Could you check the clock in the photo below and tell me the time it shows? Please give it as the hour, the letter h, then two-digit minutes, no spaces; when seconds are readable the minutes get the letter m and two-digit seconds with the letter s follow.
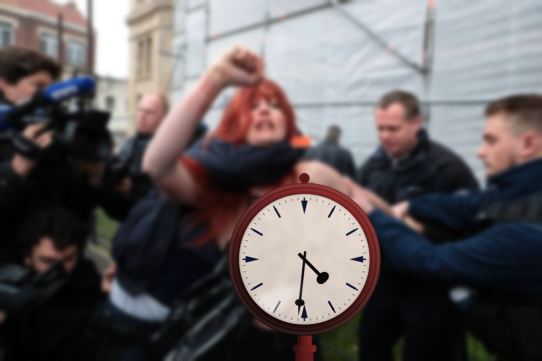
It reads 4h31
